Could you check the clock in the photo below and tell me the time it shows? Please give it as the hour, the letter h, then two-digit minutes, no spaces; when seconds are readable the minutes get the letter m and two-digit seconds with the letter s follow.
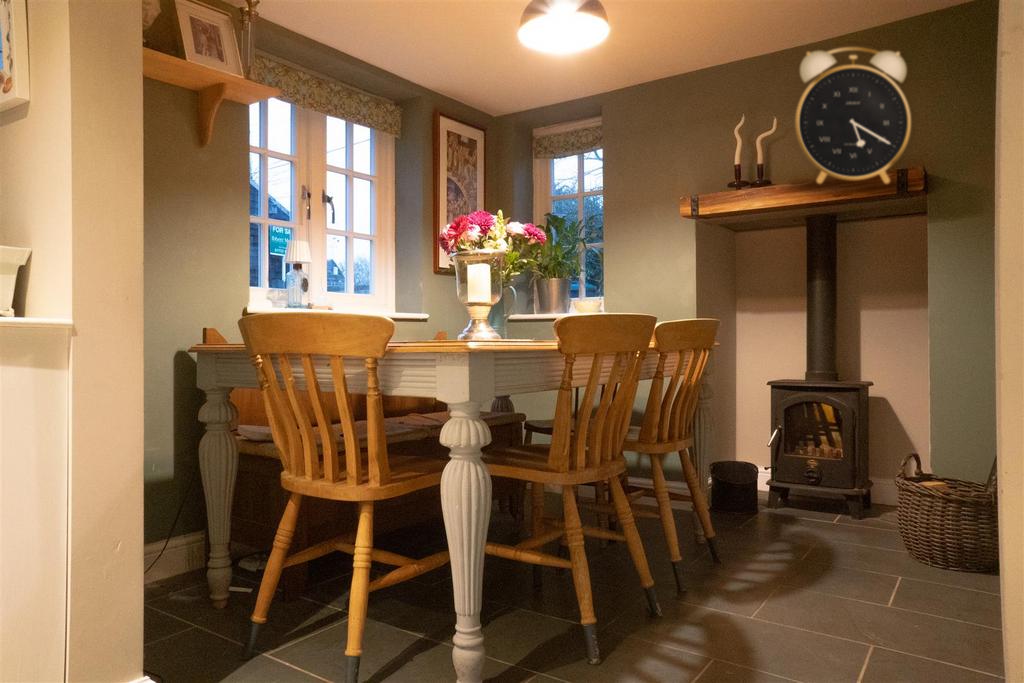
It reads 5h20
